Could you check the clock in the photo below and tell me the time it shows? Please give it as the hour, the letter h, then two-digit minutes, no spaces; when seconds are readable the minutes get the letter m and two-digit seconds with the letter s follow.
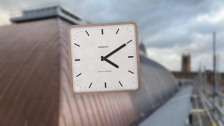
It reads 4h10
